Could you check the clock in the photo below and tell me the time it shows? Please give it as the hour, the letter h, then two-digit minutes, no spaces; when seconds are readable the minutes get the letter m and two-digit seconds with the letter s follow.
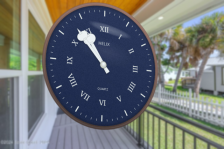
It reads 10h53
